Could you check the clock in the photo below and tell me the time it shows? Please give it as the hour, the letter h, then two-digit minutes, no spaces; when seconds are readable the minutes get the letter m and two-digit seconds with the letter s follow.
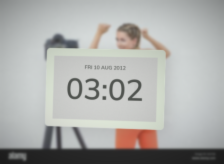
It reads 3h02
